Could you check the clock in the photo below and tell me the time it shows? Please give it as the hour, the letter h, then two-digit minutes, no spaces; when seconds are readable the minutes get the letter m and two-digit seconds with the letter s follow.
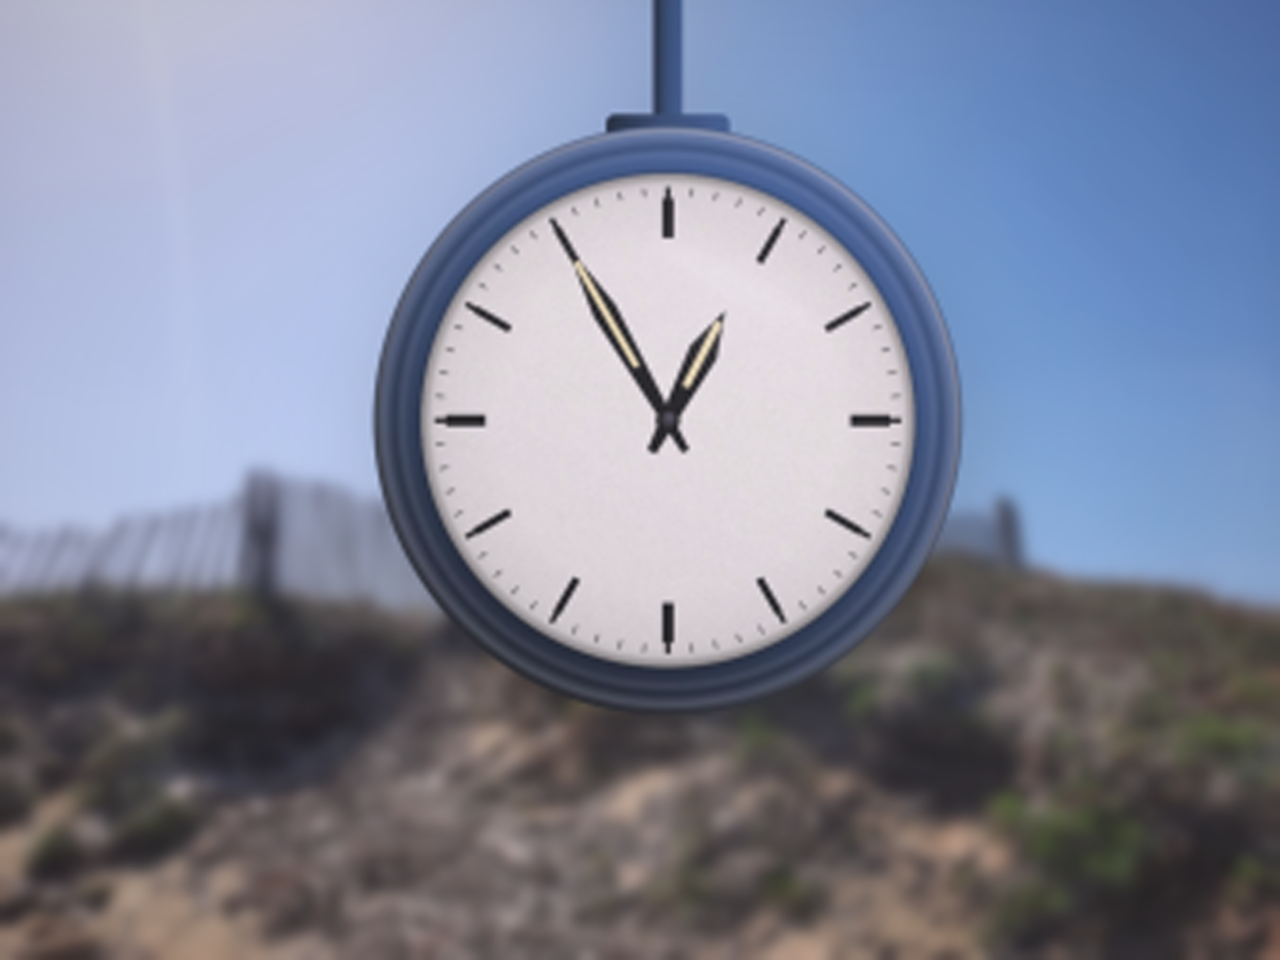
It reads 12h55
